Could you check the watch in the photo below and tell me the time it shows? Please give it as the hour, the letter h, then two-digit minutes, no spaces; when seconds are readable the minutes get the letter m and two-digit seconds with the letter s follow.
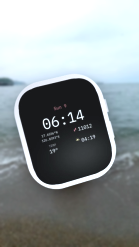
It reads 6h14
